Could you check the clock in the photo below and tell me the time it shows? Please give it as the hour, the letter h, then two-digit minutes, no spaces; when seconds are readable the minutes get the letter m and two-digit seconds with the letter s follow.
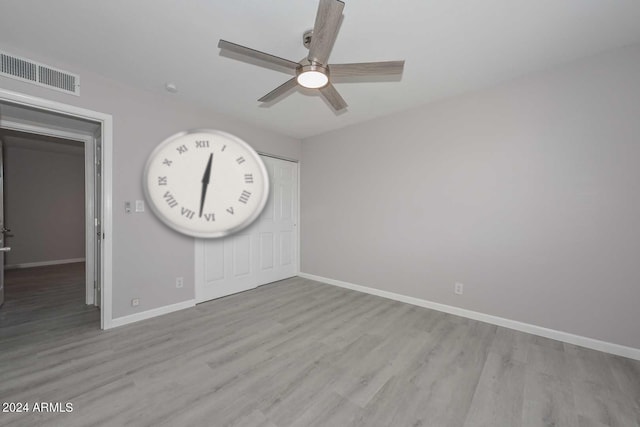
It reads 12h32
